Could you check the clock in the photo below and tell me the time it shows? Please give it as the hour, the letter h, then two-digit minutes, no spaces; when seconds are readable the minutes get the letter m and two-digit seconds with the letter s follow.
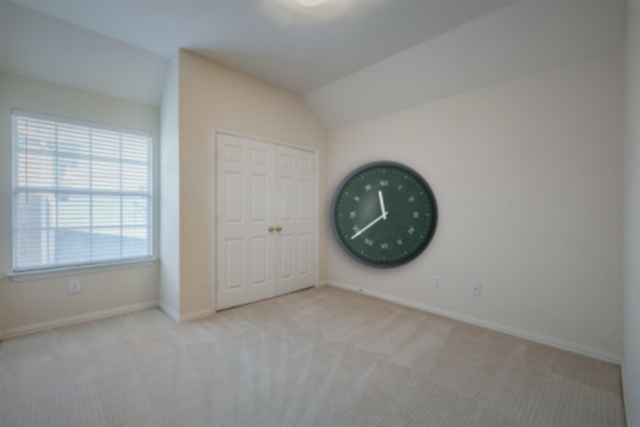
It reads 11h39
